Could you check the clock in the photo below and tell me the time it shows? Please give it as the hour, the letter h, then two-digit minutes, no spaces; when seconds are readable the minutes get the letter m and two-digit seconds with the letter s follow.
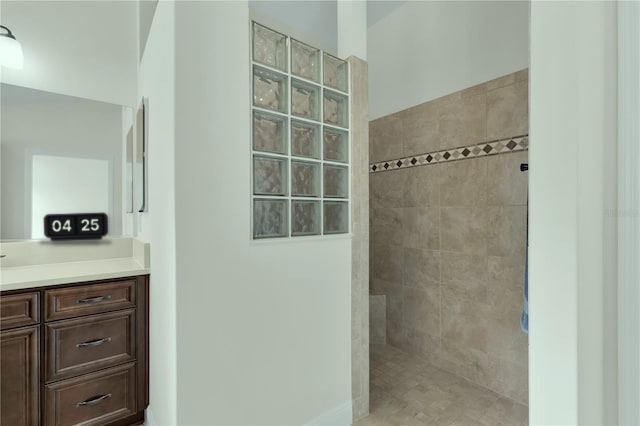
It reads 4h25
